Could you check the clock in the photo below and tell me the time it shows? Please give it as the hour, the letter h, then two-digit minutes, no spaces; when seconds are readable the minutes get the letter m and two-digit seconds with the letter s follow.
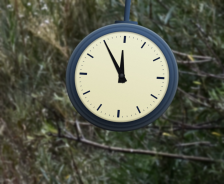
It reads 11h55
